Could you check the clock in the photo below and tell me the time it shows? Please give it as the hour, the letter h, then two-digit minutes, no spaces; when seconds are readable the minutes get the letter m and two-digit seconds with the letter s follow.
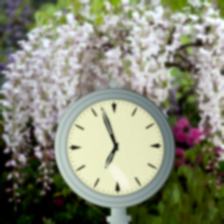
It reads 6h57
